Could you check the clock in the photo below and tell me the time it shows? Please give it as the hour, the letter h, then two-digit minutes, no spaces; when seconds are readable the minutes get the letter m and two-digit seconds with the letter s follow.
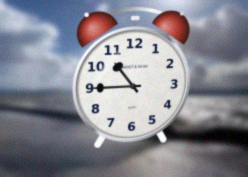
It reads 10h45
